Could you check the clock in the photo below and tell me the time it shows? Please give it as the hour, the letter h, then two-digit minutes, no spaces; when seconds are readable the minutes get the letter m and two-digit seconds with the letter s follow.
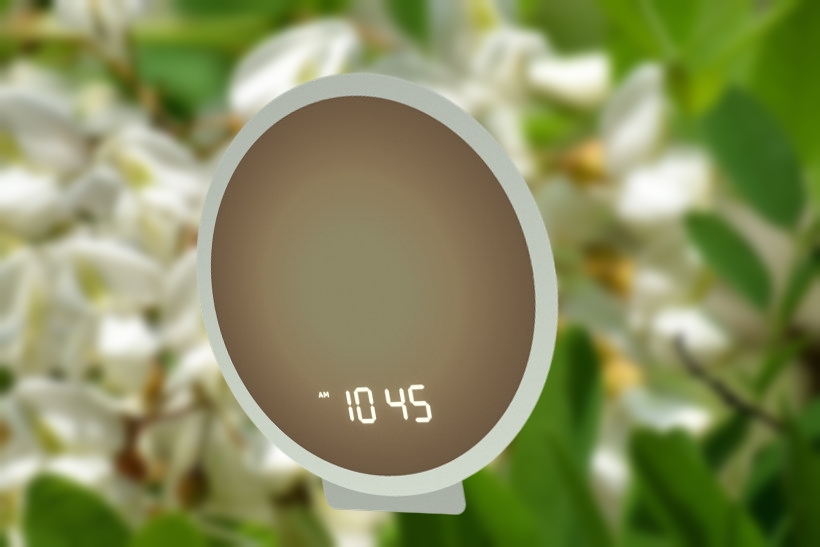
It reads 10h45
